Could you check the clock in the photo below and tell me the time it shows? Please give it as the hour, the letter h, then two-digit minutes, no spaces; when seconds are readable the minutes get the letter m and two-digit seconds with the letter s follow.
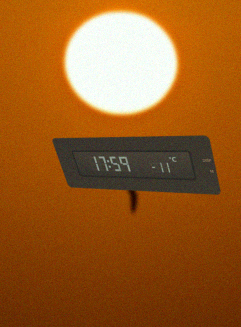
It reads 17h59
